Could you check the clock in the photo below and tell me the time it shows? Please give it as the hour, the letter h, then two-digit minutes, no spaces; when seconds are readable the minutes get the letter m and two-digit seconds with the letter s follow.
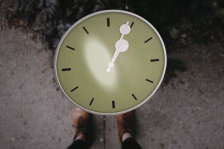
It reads 1h04
